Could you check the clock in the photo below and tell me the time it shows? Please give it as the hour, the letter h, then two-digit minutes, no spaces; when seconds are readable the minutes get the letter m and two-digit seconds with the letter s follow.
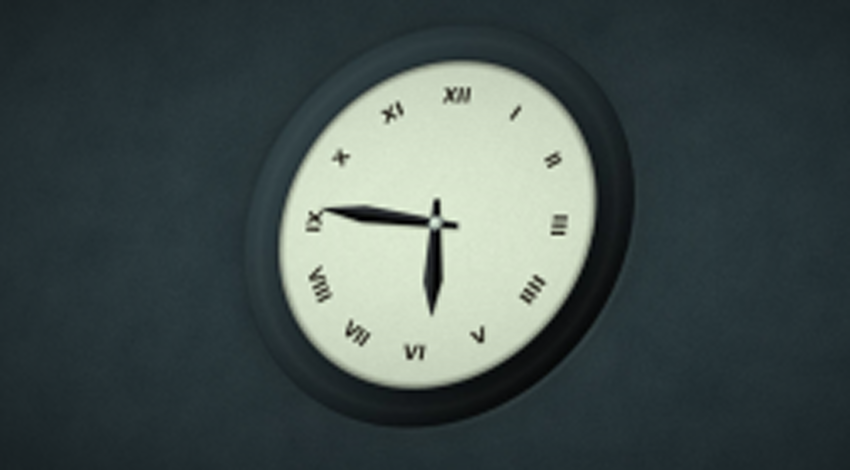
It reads 5h46
